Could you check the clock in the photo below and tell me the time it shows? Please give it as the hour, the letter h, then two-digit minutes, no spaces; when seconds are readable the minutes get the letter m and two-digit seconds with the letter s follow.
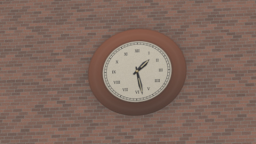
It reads 1h28
